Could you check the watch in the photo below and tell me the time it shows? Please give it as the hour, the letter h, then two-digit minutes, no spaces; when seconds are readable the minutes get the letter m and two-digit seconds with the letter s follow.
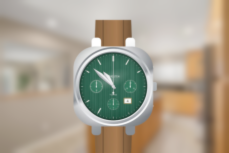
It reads 10h52
